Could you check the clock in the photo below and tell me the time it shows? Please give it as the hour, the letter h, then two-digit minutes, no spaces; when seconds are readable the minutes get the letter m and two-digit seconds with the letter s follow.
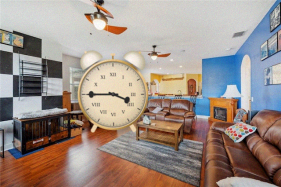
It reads 3h45
